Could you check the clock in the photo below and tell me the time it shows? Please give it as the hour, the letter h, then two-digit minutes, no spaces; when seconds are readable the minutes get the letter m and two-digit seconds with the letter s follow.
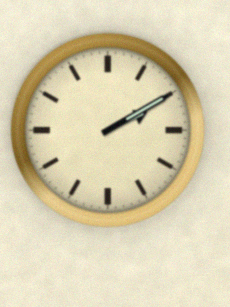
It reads 2h10
